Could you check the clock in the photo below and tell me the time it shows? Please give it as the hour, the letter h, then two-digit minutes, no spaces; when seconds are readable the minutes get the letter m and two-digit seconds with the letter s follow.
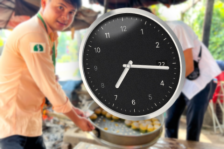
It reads 7h16
